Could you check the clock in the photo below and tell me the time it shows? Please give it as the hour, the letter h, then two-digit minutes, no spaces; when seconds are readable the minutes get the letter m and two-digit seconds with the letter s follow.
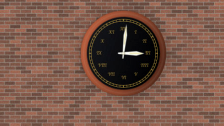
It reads 3h01
